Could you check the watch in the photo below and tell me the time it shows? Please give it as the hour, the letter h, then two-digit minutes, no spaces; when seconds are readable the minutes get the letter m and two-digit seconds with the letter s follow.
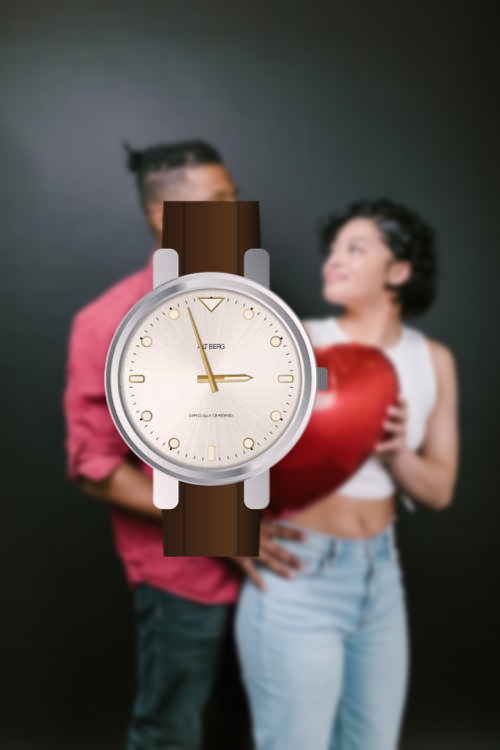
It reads 2h57
